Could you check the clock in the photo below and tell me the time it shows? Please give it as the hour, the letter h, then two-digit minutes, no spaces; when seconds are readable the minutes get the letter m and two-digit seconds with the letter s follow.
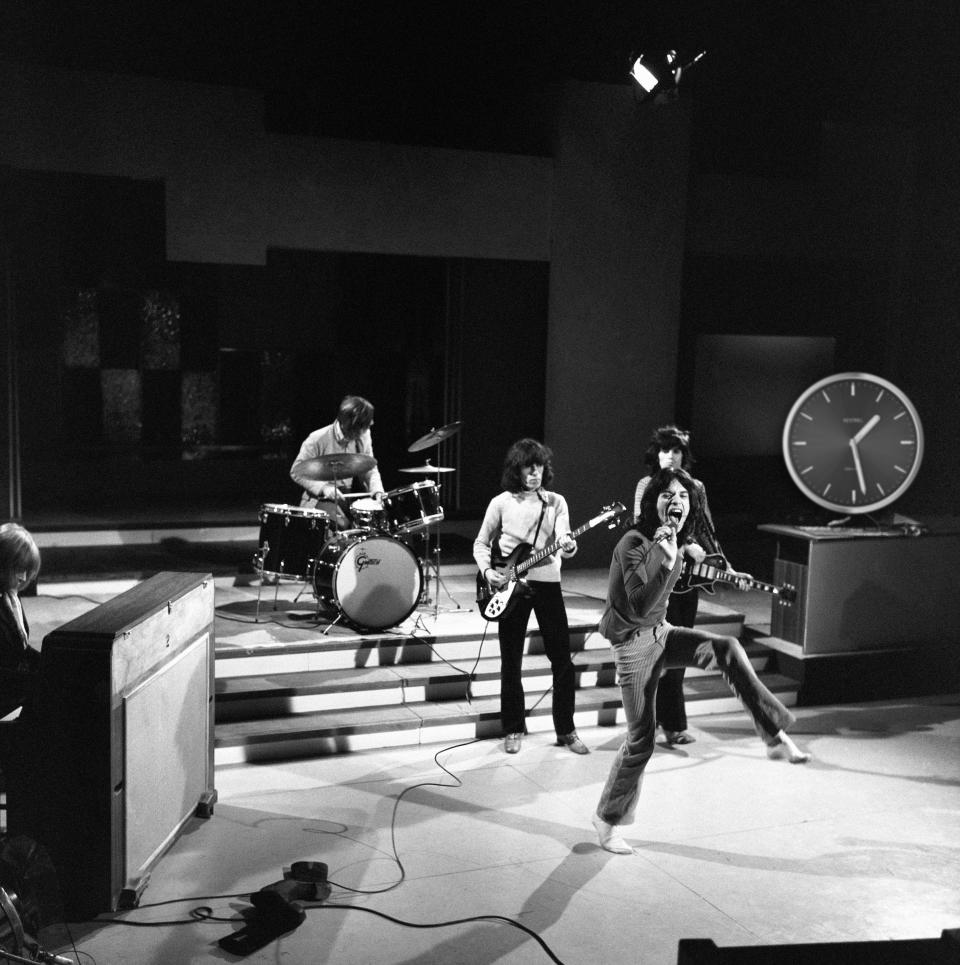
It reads 1h28
